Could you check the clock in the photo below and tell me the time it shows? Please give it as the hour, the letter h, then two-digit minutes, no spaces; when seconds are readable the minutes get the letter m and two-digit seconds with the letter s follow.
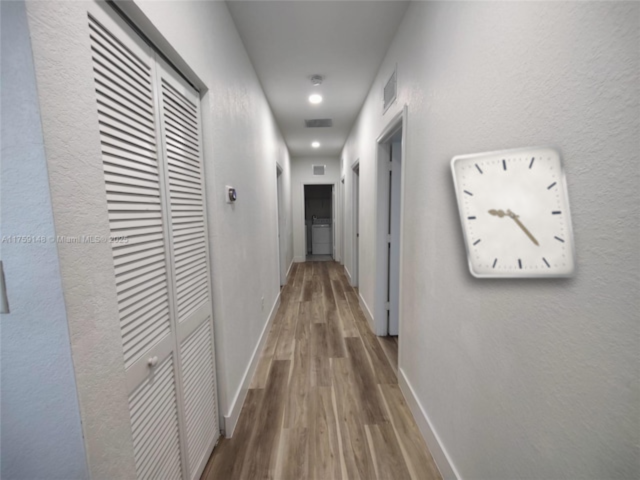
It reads 9h24
